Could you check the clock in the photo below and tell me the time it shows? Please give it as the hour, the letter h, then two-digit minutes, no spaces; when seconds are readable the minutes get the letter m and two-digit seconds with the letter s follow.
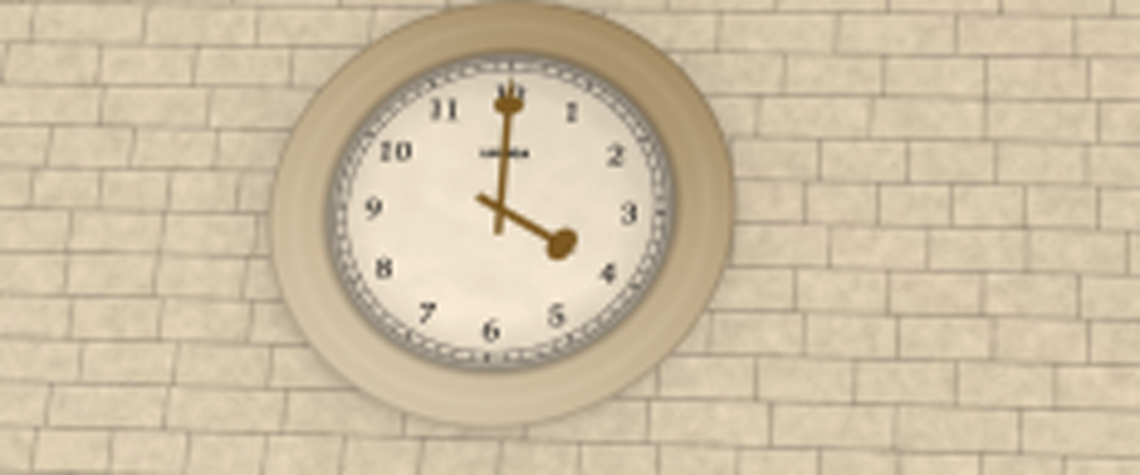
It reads 4h00
